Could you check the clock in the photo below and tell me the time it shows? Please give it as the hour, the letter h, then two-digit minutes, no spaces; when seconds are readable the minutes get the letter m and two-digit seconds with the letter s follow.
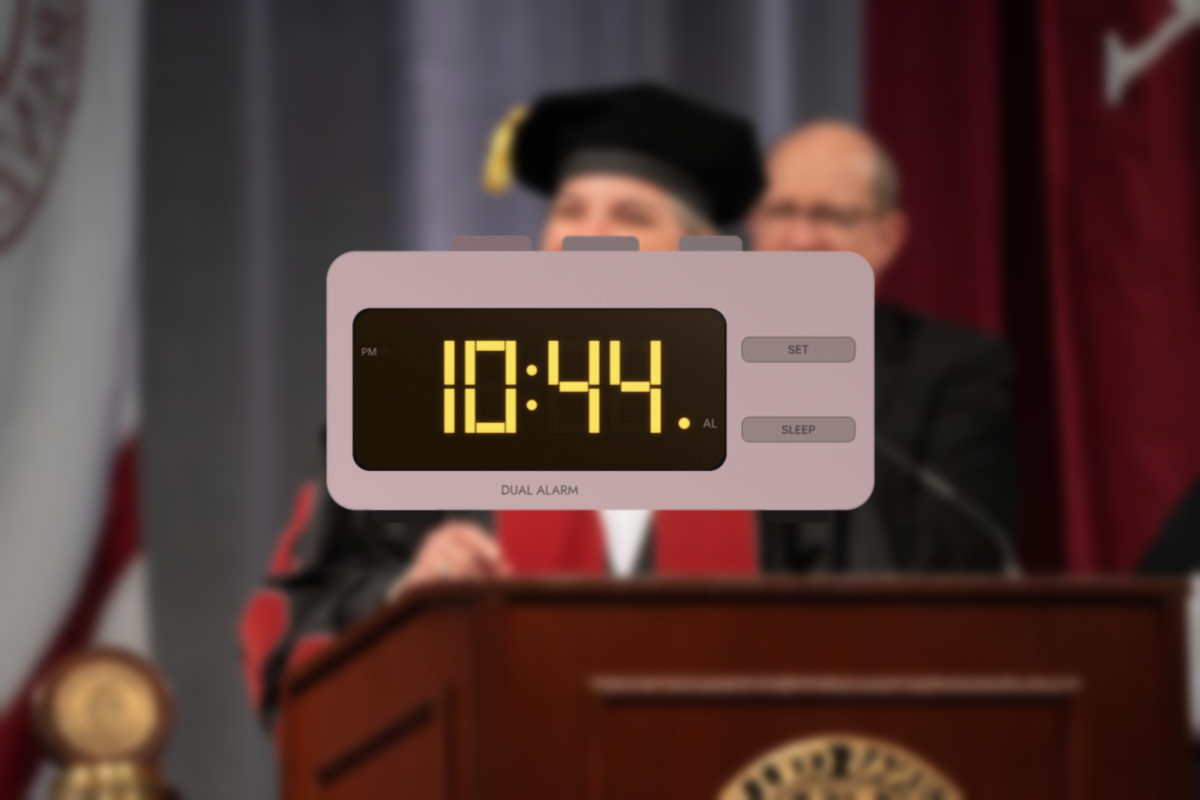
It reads 10h44
